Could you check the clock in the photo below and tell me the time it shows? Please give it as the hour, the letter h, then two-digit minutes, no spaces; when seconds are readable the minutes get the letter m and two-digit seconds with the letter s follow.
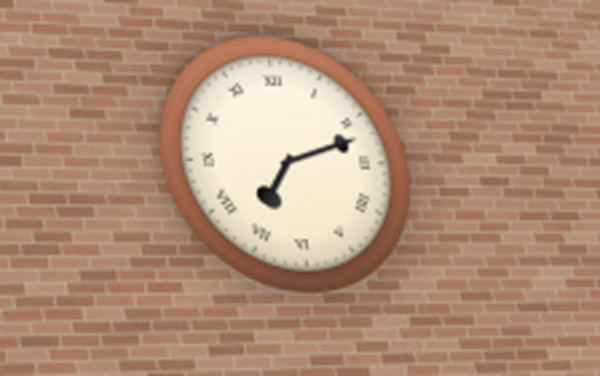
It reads 7h12
